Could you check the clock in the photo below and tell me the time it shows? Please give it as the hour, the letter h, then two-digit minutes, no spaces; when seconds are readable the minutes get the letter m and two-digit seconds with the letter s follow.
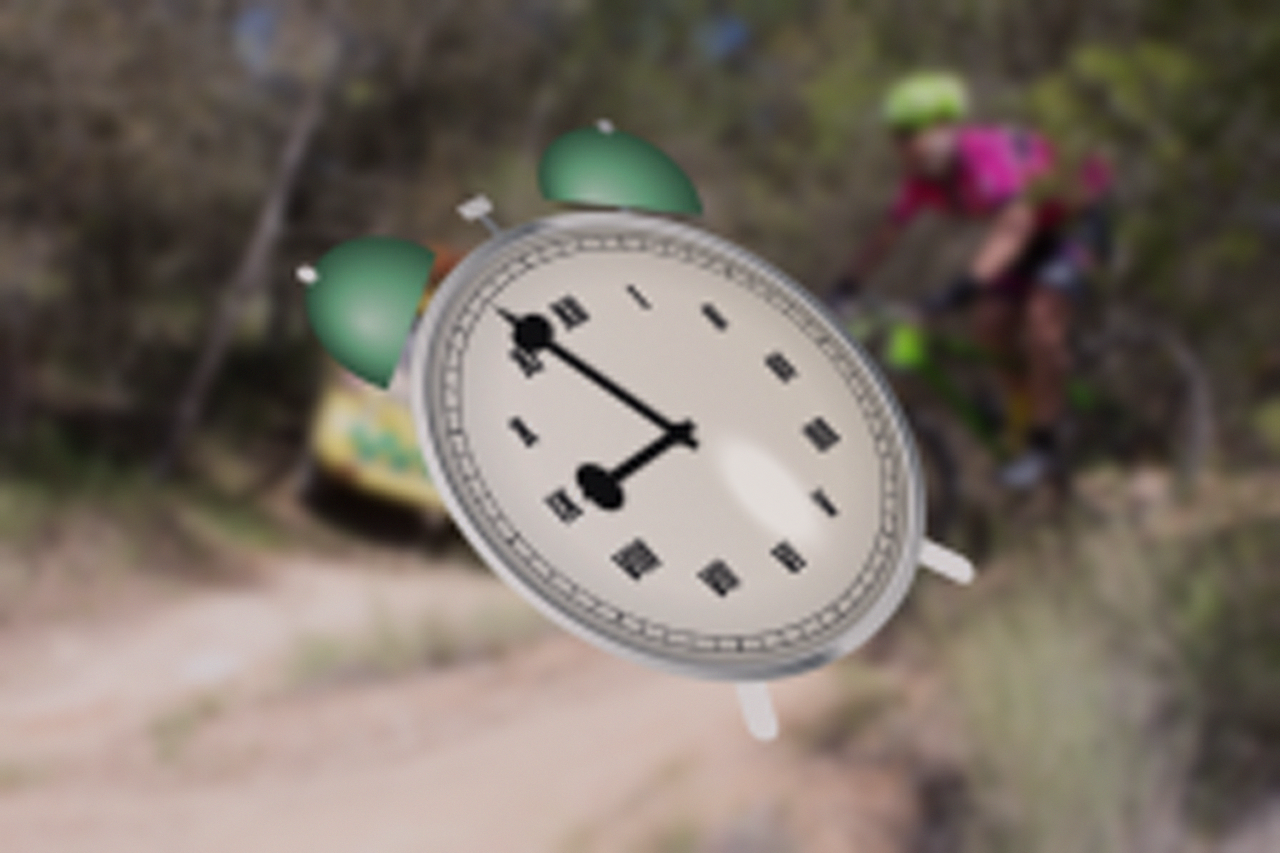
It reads 8h57
